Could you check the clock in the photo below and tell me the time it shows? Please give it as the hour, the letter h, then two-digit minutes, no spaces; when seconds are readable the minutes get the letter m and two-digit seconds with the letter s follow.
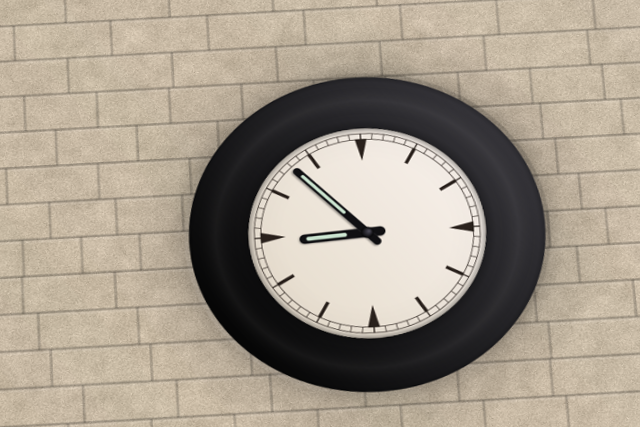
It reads 8h53
